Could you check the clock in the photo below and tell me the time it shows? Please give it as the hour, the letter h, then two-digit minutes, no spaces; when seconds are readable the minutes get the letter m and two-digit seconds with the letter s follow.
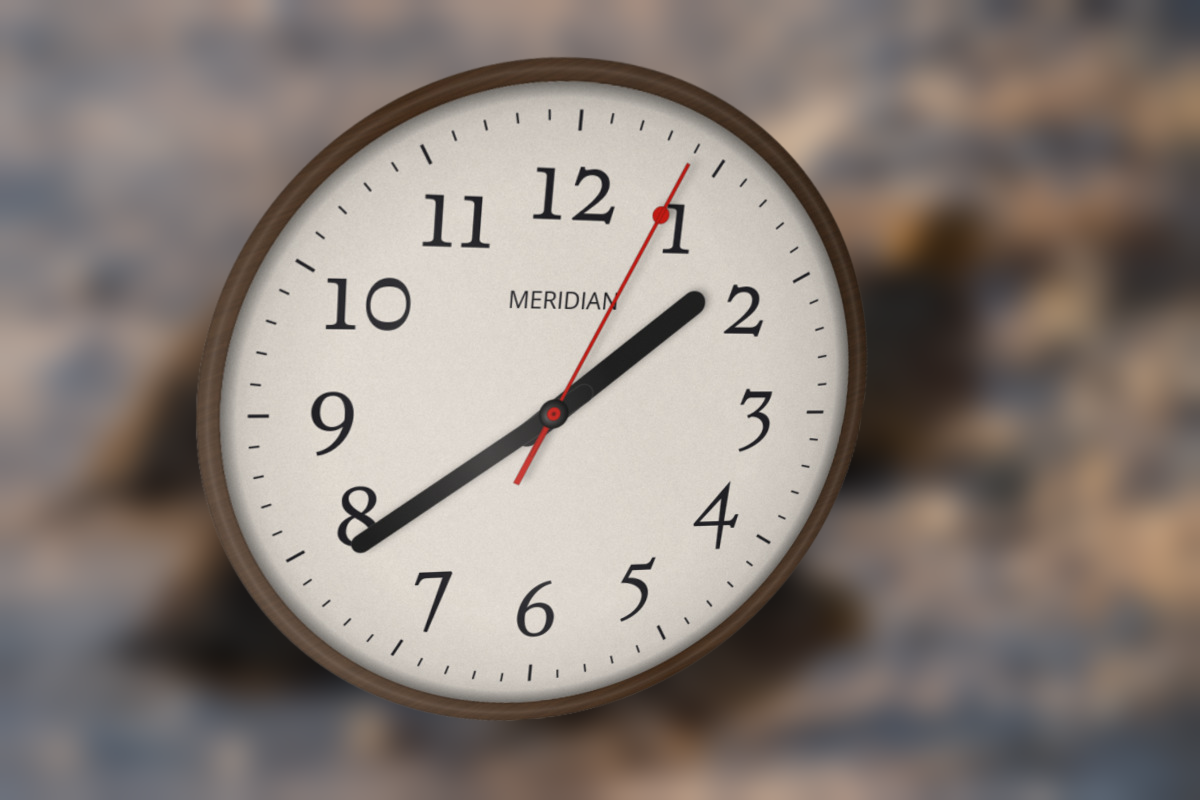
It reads 1h39m04s
